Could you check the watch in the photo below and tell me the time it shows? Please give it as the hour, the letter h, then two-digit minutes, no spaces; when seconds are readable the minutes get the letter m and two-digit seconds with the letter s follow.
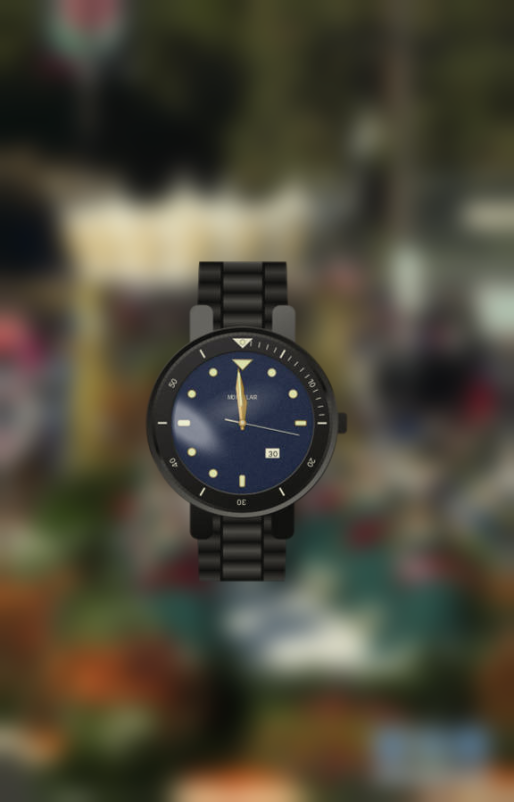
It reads 11h59m17s
